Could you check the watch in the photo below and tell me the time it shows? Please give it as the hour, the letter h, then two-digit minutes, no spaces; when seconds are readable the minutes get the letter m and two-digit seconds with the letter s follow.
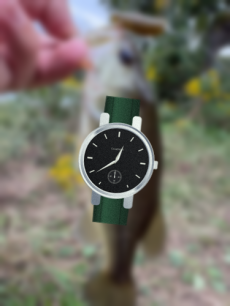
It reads 12h39
